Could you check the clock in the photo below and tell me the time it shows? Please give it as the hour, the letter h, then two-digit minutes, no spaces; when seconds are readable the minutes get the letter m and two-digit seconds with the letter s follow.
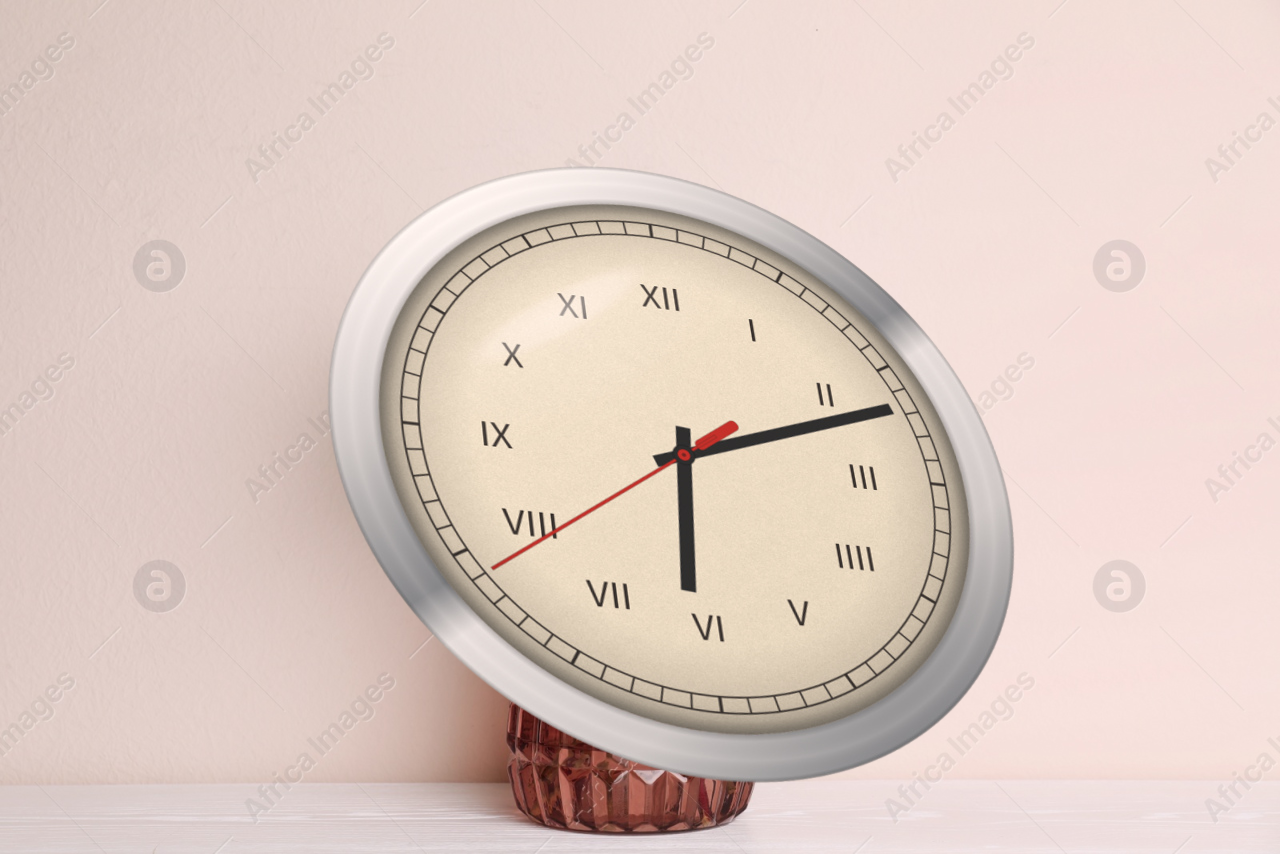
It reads 6h11m39s
